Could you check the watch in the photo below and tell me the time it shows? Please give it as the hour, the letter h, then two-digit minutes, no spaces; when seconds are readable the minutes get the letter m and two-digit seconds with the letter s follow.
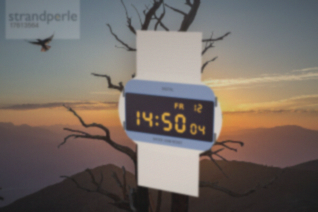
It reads 14h50m04s
